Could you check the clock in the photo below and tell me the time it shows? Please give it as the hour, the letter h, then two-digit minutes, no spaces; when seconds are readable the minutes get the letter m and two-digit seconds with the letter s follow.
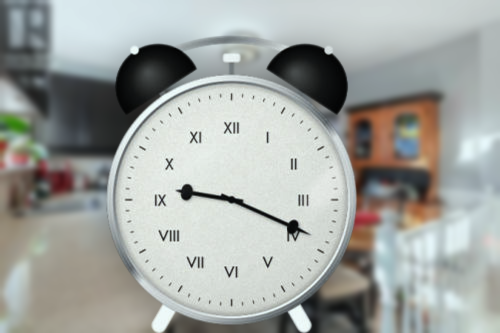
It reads 9h19
